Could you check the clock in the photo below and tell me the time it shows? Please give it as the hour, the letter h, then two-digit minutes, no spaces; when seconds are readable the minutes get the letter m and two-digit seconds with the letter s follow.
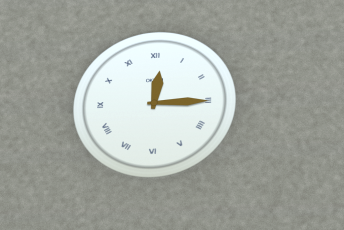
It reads 12h15
